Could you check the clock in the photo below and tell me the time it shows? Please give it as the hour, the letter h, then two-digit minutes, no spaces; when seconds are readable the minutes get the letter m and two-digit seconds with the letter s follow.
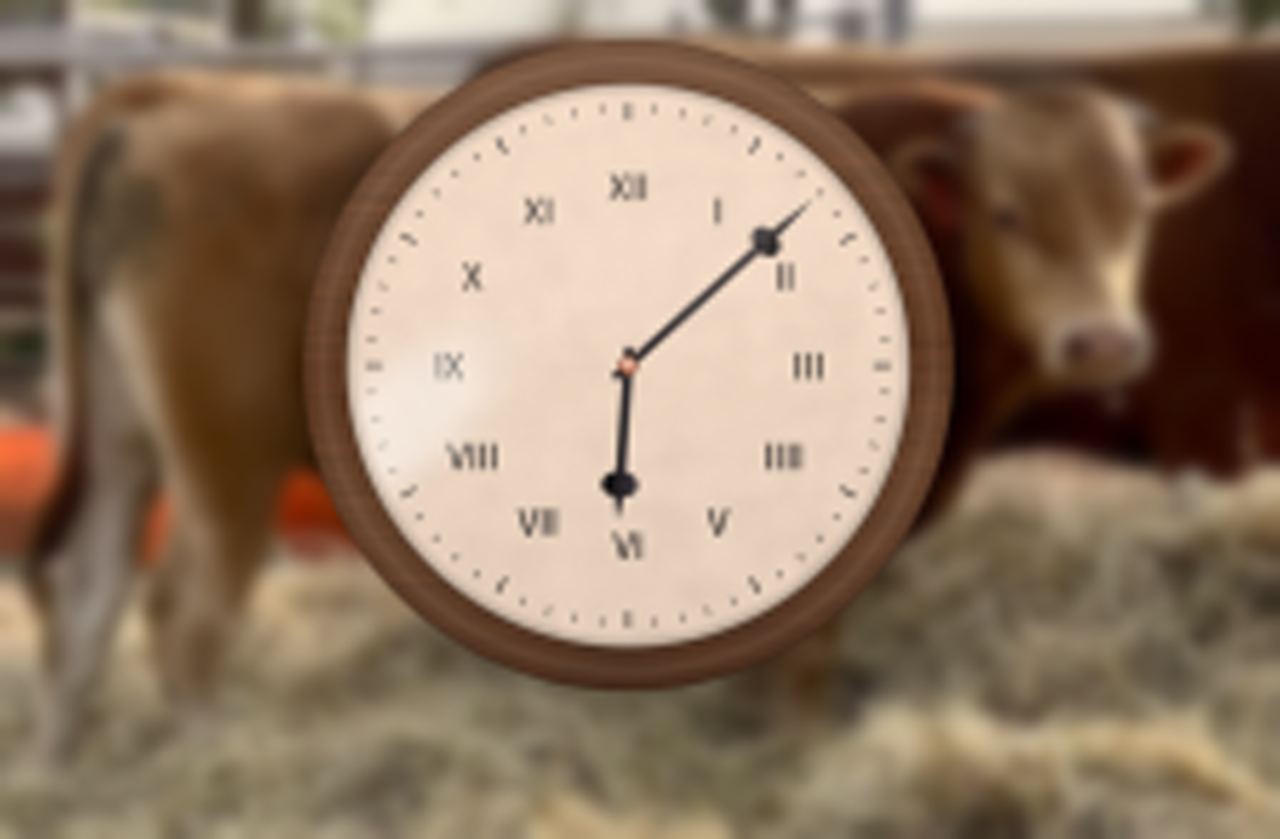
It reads 6h08
